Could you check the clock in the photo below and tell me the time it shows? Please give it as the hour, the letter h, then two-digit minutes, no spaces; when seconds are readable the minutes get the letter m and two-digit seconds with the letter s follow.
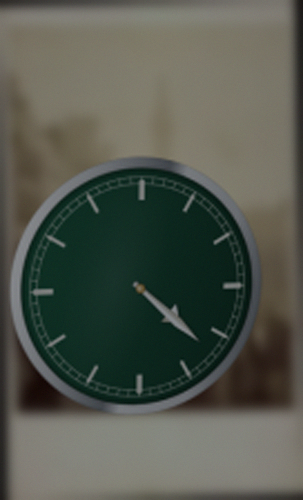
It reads 4h22
